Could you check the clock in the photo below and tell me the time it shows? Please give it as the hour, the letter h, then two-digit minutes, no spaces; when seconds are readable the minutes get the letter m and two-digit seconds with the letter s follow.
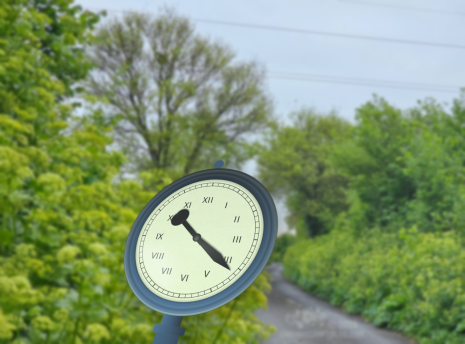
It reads 10h21
